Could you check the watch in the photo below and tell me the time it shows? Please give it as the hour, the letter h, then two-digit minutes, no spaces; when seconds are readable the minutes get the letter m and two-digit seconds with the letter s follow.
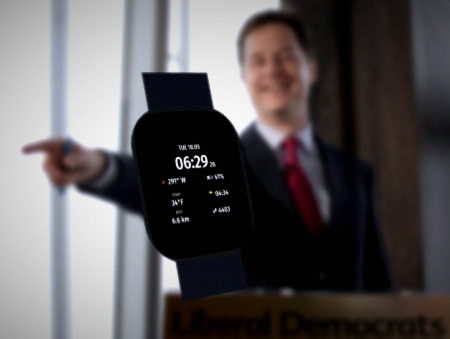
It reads 6h29
